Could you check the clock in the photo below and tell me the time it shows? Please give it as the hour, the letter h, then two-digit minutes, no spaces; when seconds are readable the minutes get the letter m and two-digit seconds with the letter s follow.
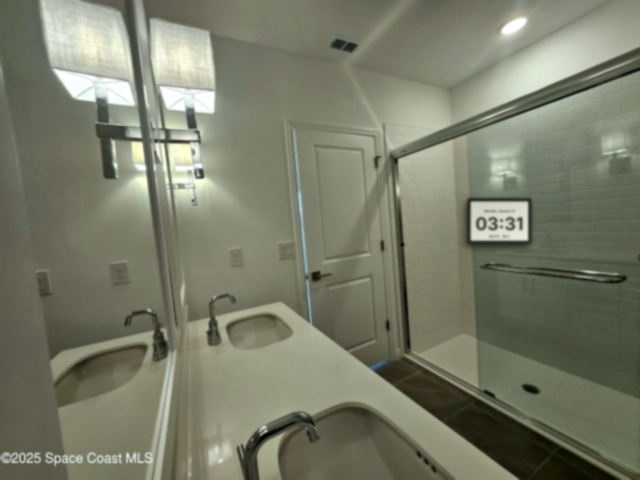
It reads 3h31
